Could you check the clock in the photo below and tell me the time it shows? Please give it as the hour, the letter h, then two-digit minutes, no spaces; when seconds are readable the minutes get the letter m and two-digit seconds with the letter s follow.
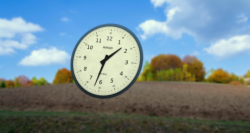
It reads 1h32
